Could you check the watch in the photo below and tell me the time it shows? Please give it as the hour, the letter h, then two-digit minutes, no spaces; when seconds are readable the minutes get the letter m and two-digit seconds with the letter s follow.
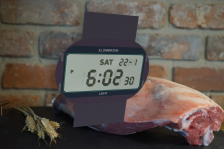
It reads 6h02m30s
